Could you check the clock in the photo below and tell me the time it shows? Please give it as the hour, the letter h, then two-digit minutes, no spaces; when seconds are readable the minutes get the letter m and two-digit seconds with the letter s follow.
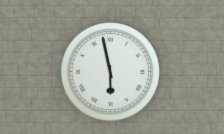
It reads 5h58
